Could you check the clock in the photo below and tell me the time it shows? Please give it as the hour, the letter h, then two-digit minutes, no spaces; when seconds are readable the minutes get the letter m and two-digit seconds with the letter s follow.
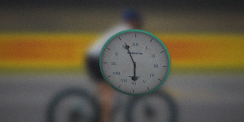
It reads 5h56
